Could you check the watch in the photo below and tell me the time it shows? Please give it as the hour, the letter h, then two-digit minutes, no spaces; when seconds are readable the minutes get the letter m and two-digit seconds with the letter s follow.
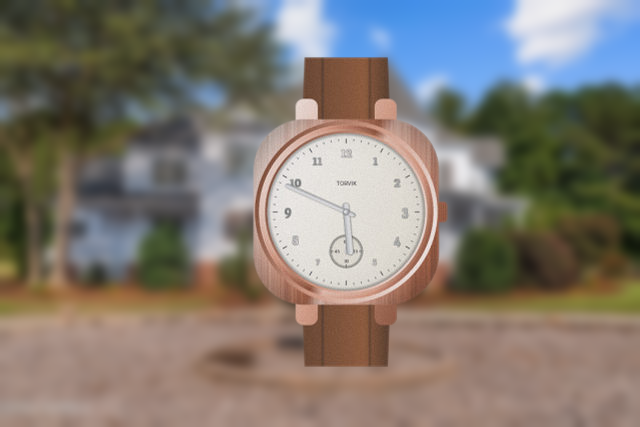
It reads 5h49
